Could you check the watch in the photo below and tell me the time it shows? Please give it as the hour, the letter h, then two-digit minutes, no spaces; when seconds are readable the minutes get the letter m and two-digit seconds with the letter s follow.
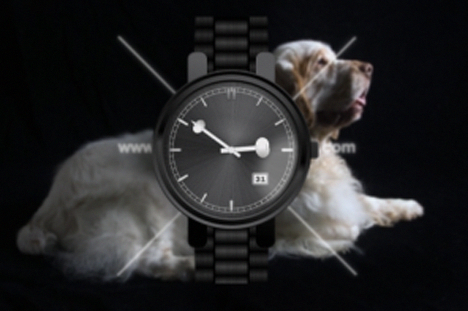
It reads 2h51
